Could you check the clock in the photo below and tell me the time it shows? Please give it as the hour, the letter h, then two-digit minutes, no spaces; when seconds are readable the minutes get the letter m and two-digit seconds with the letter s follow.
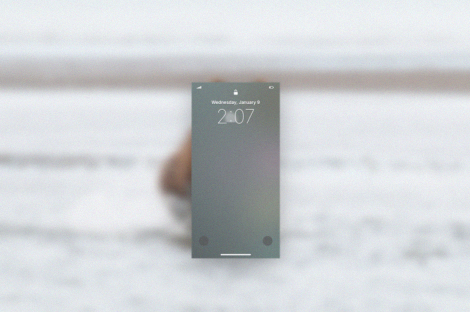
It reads 2h07
